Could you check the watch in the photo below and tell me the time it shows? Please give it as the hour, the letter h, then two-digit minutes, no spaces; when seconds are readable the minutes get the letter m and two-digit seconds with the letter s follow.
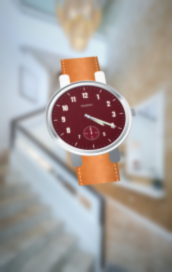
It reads 4h20
